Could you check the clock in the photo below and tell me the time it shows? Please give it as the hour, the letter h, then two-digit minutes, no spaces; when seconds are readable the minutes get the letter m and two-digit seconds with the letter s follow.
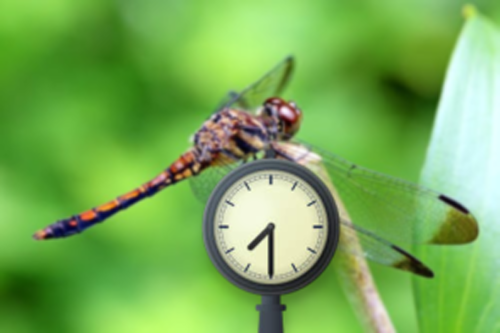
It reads 7h30
